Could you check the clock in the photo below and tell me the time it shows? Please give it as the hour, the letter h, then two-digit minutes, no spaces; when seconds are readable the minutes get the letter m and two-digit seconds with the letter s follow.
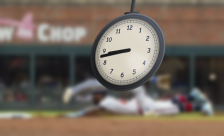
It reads 8h43
